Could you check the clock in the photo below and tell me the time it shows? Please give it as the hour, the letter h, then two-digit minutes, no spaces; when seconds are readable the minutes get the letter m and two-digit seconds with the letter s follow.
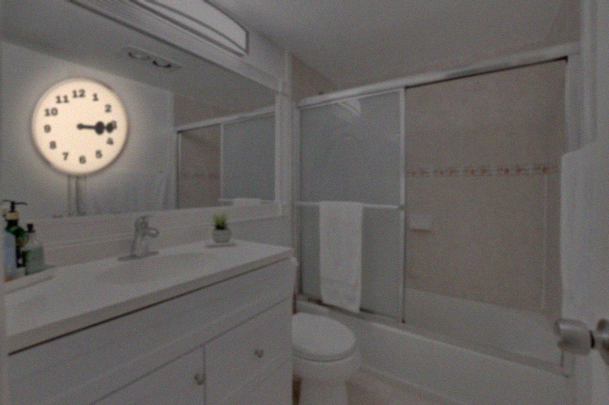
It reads 3h16
